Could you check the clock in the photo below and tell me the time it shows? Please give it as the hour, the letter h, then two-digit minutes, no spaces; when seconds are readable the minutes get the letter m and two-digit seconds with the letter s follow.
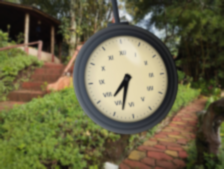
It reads 7h33
